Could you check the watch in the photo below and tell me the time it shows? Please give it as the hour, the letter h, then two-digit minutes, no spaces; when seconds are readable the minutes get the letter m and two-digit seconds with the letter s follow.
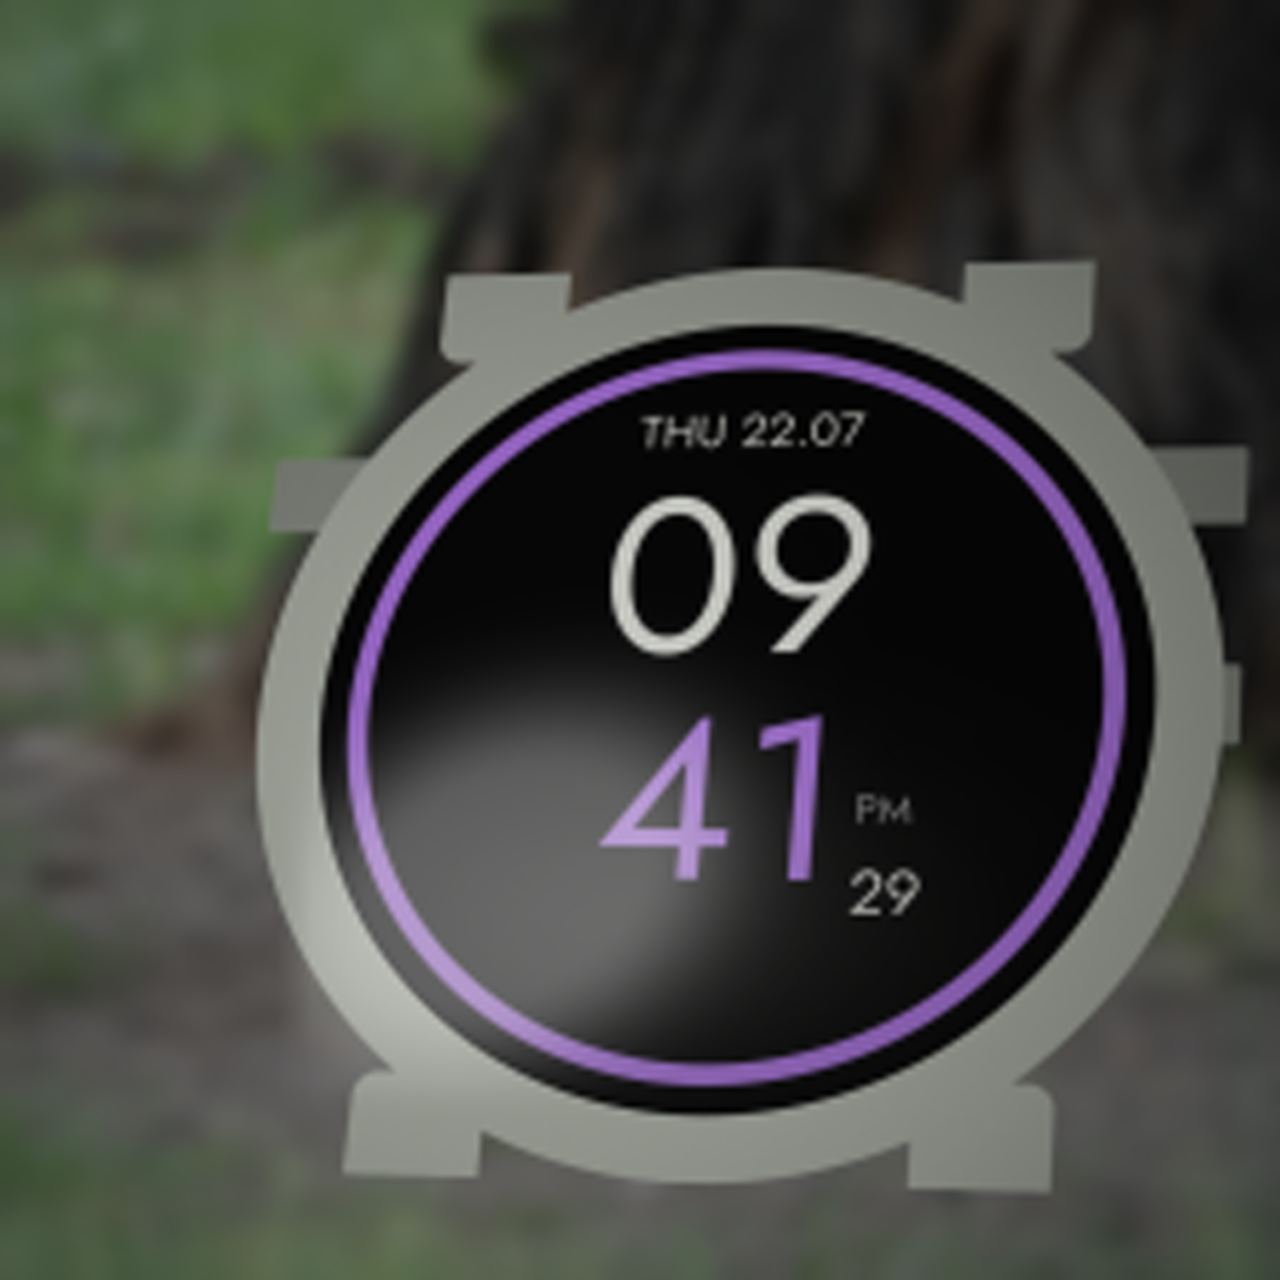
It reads 9h41m29s
